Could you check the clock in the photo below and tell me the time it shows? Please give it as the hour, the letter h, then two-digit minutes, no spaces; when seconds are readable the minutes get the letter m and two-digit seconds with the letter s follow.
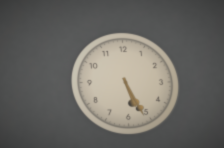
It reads 5h26
